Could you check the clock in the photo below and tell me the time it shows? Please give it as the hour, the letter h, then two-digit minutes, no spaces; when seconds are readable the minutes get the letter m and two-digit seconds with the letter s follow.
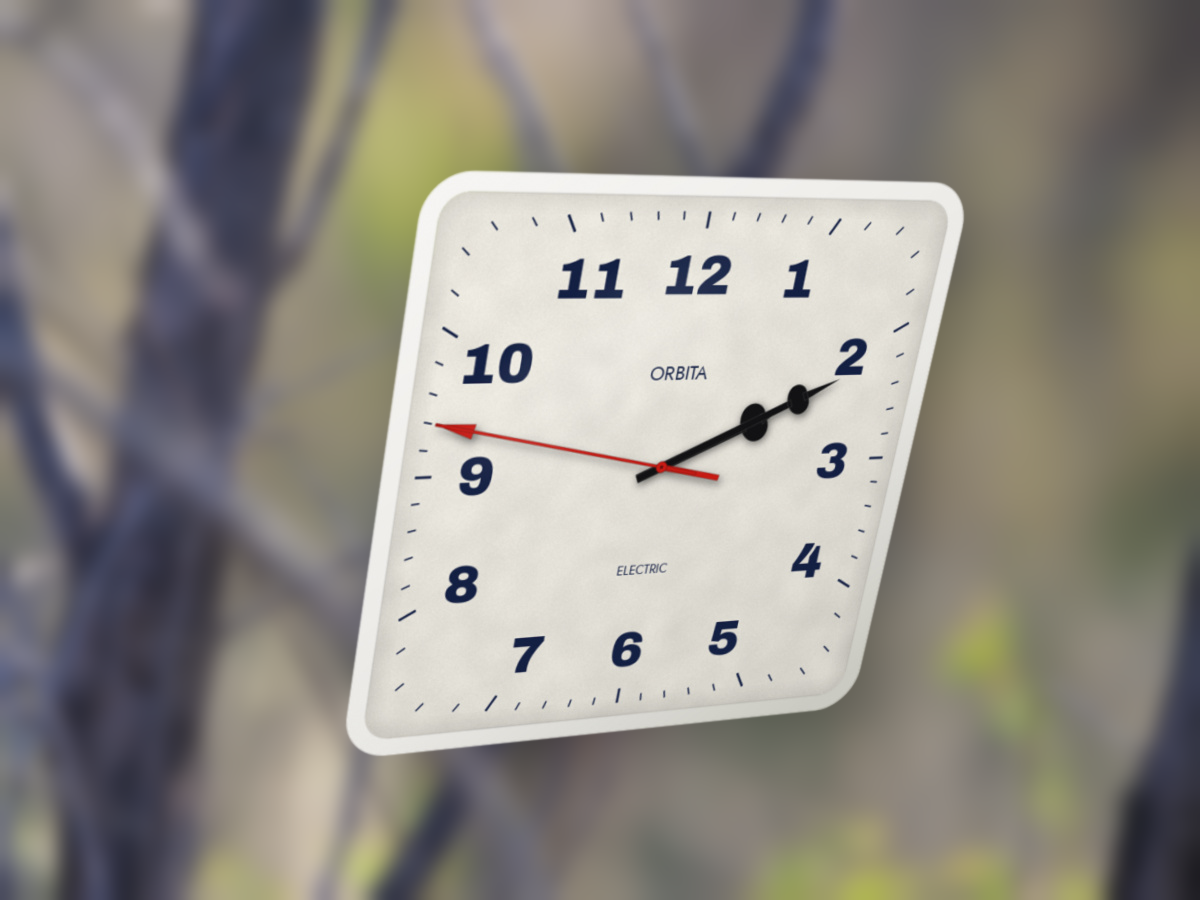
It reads 2h10m47s
